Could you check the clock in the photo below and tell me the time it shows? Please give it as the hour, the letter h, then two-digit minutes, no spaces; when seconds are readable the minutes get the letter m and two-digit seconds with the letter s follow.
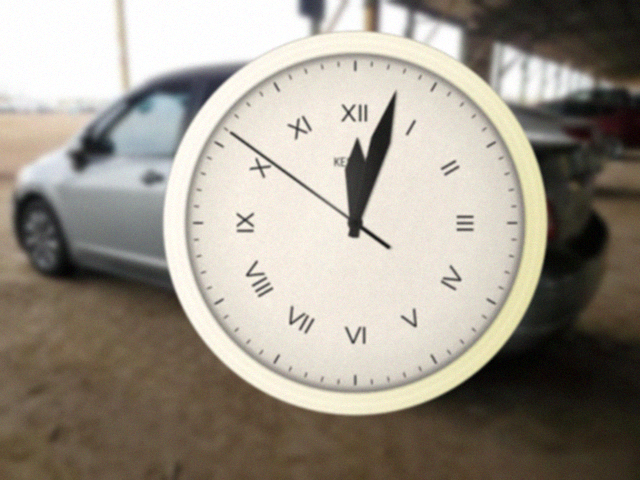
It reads 12h02m51s
